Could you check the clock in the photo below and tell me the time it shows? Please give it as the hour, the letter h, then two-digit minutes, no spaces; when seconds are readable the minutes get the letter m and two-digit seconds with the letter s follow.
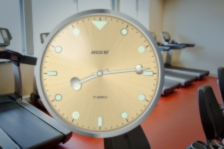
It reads 8h14
